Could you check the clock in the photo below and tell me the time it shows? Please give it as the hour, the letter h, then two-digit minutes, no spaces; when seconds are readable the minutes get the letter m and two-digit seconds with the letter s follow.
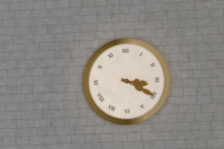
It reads 3h20
